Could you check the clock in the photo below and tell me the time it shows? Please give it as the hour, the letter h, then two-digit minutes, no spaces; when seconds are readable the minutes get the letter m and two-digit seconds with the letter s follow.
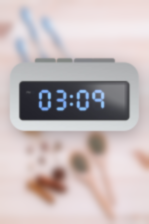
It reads 3h09
